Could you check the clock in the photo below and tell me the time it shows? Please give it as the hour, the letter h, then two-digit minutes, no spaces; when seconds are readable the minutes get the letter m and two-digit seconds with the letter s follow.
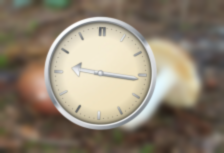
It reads 9h16
